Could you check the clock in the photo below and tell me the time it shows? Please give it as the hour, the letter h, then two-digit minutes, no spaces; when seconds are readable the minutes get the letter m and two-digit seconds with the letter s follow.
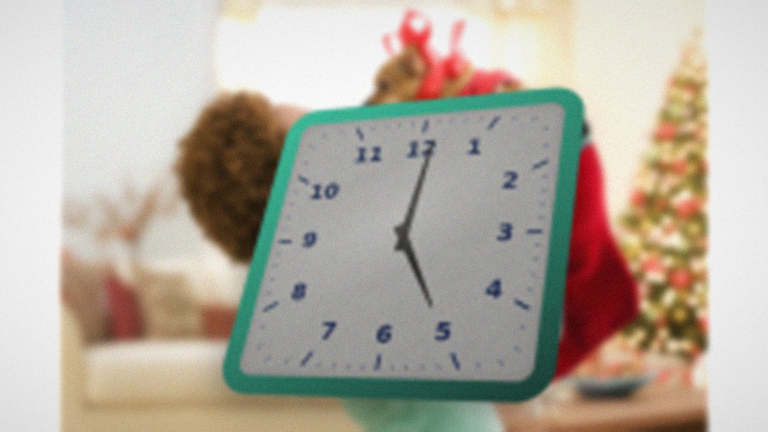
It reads 5h01
